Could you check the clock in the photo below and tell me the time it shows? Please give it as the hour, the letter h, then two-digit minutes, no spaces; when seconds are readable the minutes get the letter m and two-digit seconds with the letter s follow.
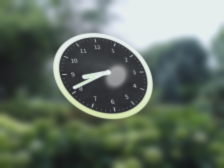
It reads 8h41
